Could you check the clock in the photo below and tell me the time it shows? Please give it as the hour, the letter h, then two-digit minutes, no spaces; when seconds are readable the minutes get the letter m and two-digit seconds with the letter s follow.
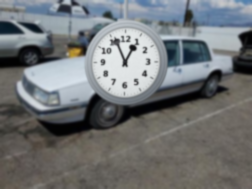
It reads 12h56
